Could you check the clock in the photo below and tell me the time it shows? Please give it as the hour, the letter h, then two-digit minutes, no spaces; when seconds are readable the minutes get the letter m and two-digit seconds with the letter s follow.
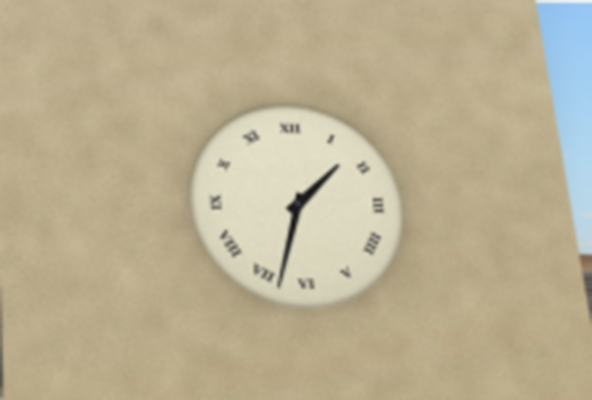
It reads 1h33
